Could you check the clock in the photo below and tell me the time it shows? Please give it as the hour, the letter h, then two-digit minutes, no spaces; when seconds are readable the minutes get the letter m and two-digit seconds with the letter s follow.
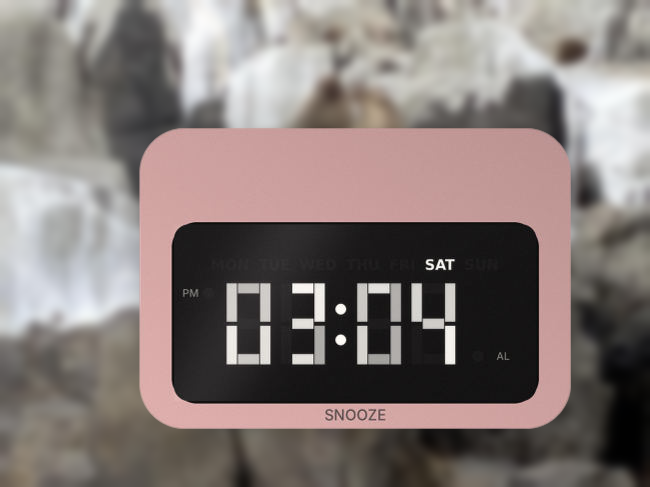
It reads 3h04
